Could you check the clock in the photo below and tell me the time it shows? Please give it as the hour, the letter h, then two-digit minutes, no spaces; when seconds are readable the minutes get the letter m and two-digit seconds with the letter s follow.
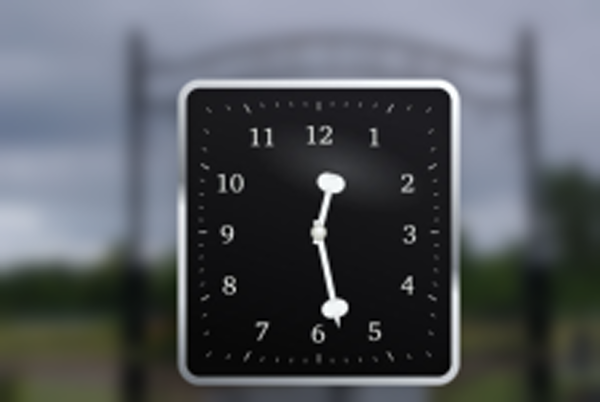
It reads 12h28
